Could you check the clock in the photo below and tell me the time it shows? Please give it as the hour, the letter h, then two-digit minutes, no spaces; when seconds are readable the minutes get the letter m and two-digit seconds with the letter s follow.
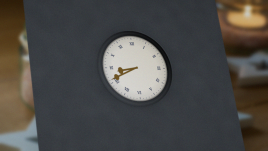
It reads 8h41
